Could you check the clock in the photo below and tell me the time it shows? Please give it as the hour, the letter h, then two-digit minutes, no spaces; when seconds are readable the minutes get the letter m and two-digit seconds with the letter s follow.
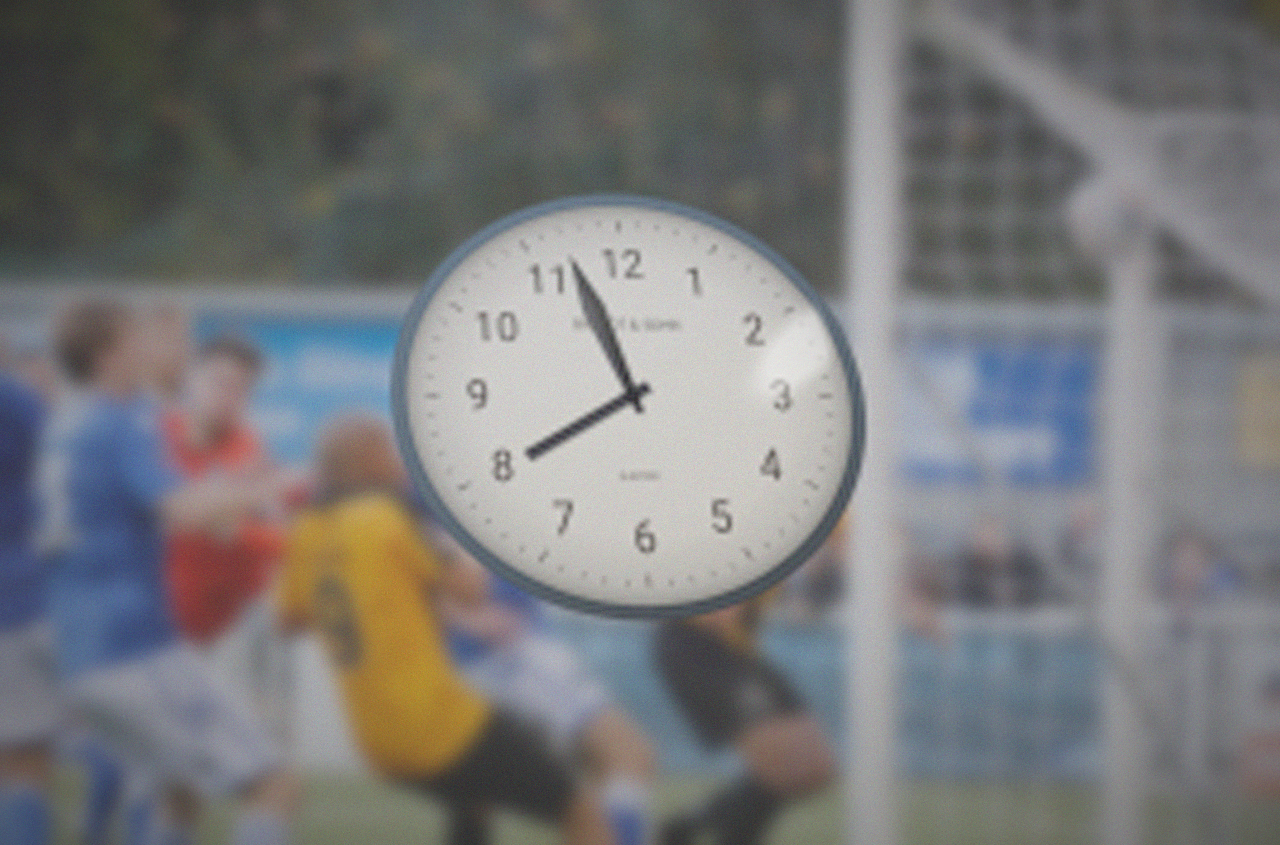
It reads 7h57
